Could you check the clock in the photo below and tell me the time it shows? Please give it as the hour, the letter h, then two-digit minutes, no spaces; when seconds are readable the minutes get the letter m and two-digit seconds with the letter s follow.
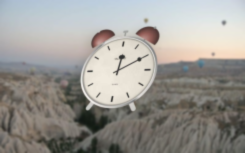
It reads 12h10
